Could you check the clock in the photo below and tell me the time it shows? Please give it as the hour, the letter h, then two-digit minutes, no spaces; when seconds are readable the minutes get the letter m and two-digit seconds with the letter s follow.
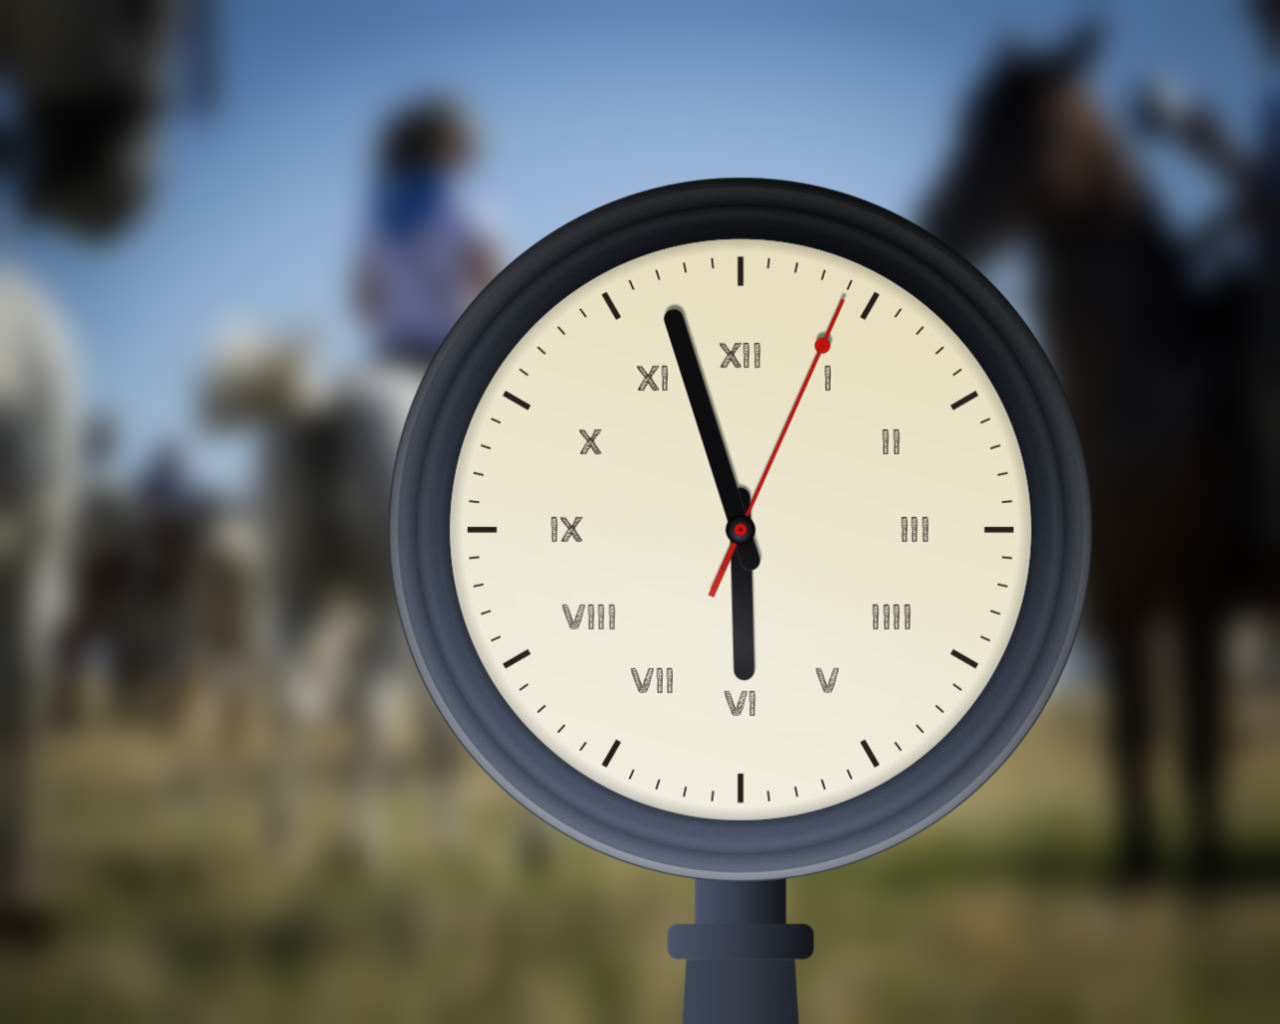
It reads 5h57m04s
